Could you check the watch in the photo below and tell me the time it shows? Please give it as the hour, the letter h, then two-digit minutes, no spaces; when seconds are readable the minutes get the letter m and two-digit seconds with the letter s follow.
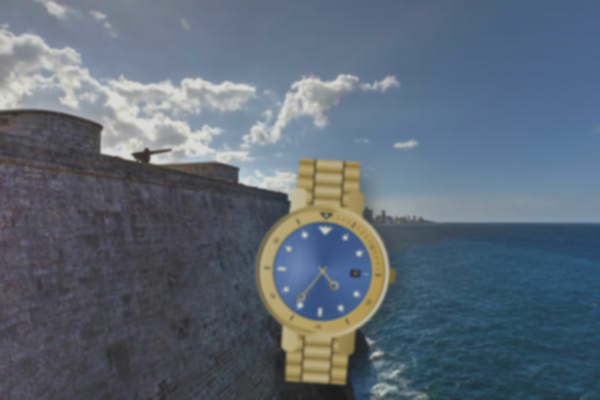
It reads 4h36
